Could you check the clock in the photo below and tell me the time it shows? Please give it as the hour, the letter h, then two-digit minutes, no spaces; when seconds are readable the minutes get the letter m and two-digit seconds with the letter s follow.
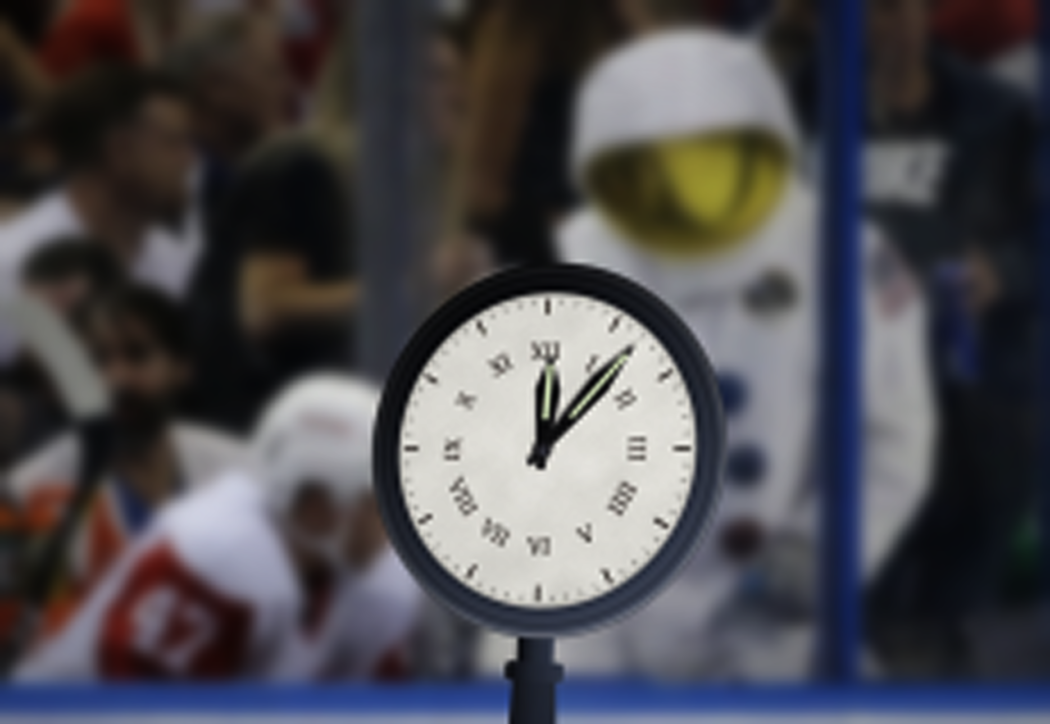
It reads 12h07
